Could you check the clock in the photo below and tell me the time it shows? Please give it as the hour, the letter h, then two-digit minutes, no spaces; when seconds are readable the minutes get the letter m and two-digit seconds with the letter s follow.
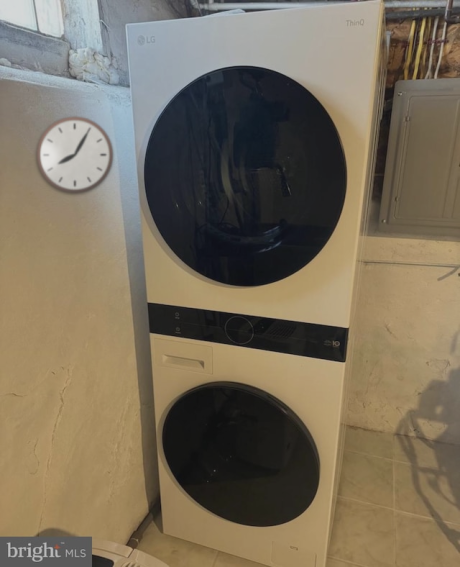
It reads 8h05
